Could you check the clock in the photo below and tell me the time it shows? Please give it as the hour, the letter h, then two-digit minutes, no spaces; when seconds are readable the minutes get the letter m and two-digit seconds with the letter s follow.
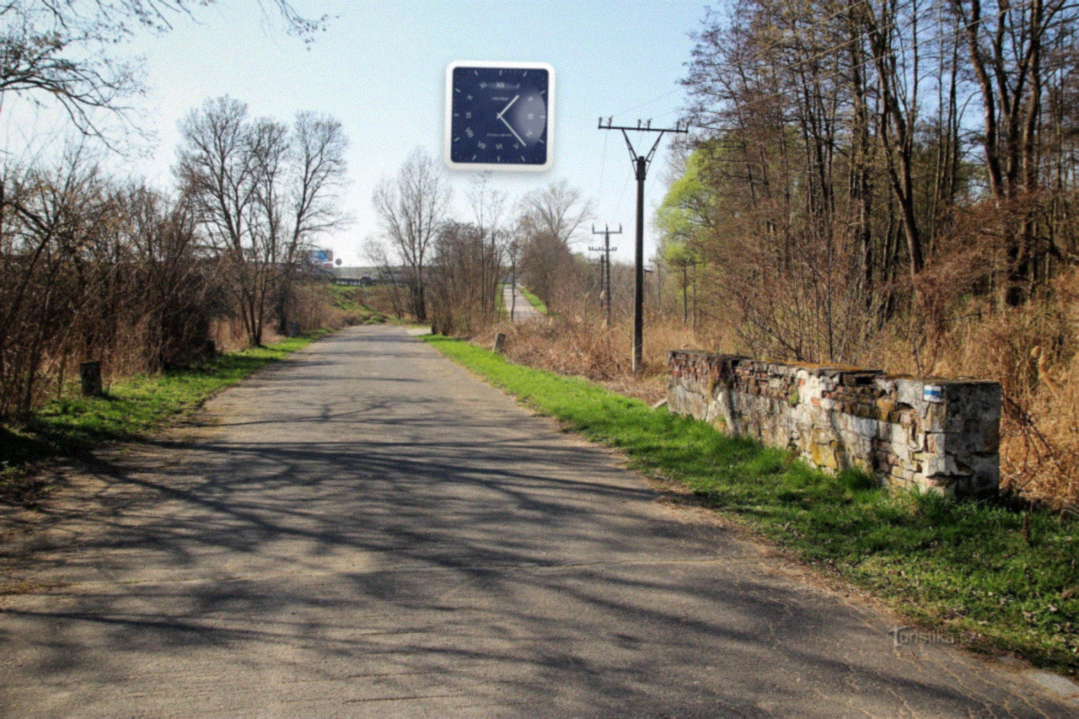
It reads 1h23
